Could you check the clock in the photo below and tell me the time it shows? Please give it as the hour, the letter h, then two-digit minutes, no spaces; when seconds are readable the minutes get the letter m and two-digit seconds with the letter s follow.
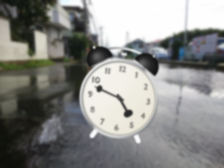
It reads 4h48
